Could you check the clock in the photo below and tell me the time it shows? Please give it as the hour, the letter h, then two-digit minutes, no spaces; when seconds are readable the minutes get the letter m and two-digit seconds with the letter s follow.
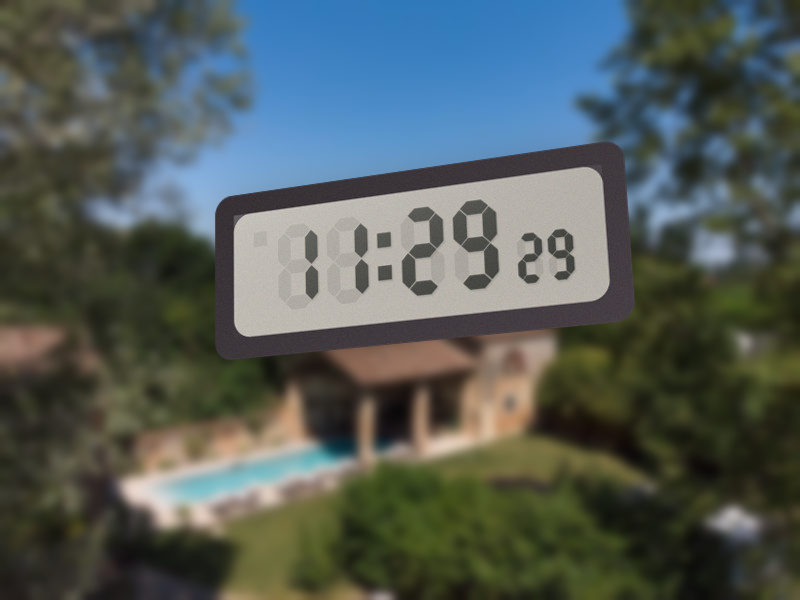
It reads 11h29m29s
